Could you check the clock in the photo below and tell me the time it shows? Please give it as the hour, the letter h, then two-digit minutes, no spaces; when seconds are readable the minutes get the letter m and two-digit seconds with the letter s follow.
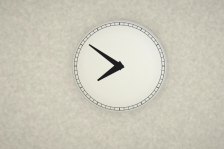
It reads 7h51
